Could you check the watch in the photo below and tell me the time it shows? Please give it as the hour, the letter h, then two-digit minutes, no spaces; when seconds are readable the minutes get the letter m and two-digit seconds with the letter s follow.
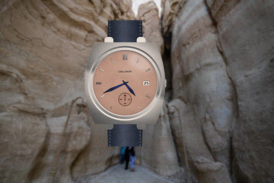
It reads 4h41
